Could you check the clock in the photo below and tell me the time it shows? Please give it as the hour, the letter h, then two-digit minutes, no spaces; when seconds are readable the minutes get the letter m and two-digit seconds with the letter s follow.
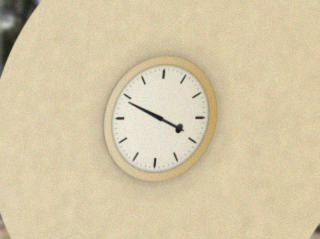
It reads 3h49
